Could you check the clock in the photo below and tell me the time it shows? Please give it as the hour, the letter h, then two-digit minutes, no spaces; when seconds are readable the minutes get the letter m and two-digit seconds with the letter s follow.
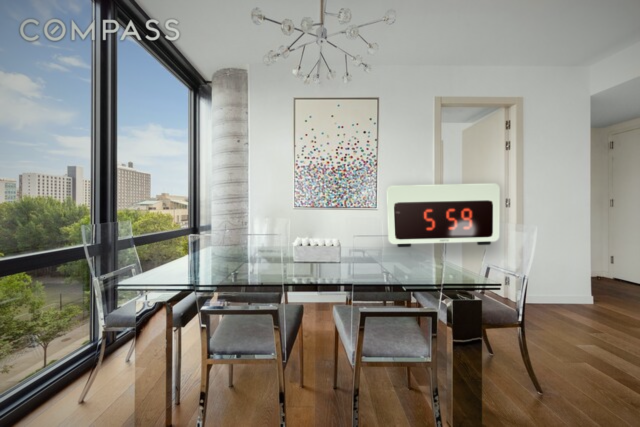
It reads 5h59
